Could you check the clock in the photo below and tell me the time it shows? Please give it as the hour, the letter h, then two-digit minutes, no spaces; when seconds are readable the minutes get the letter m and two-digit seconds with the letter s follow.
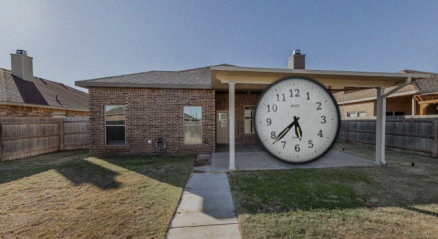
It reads 5h38
